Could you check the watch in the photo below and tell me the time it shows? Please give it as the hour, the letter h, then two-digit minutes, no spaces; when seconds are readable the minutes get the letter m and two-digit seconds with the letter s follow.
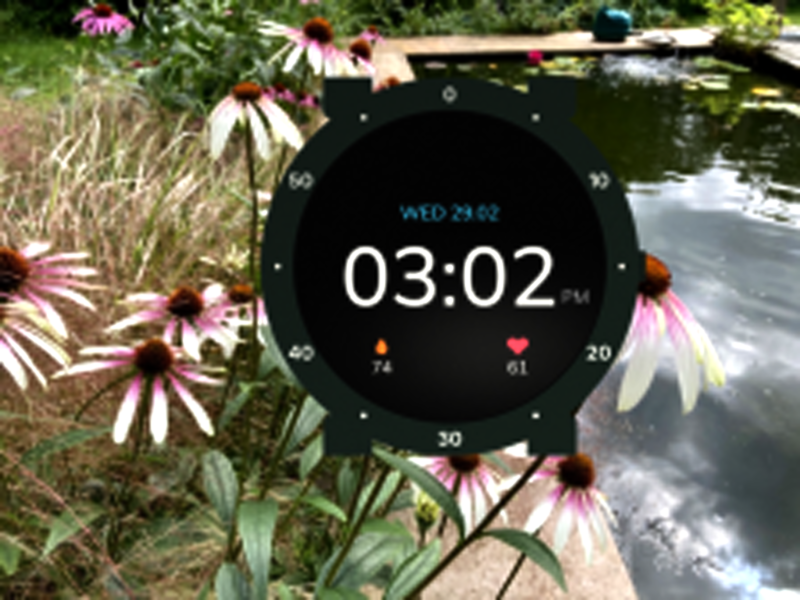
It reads 3h02
